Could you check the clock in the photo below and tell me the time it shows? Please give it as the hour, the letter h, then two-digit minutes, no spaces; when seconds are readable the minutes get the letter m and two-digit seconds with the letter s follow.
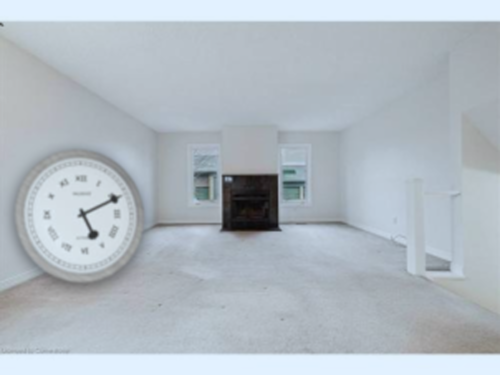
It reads 5h11
